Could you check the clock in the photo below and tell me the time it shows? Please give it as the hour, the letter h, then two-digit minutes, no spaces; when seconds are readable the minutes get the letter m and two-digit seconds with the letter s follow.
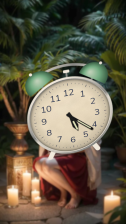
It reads 5h22
